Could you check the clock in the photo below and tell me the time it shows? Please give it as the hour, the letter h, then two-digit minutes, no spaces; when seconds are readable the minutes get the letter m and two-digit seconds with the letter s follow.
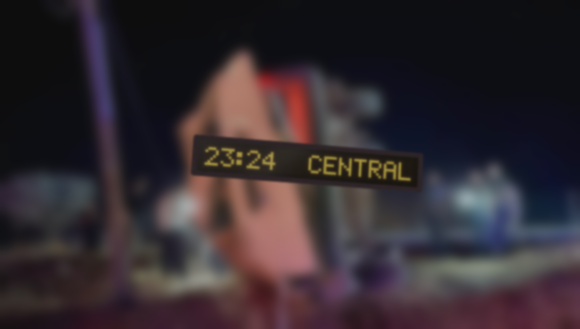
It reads 23h24
